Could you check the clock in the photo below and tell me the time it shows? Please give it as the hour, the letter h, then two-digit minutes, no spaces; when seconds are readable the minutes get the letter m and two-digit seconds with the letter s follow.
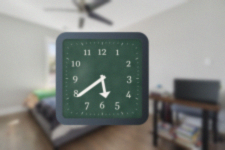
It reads 5h39
